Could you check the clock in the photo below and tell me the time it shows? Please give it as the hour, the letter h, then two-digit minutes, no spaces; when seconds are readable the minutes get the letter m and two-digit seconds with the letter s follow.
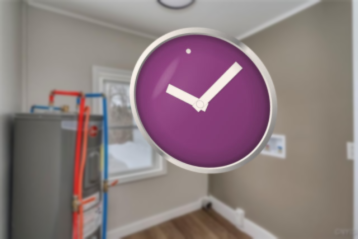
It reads 10h09
